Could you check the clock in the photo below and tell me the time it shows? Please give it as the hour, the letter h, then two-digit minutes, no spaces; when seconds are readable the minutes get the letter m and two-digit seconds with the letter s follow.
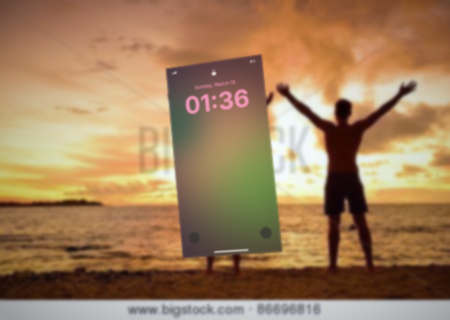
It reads 1h36
